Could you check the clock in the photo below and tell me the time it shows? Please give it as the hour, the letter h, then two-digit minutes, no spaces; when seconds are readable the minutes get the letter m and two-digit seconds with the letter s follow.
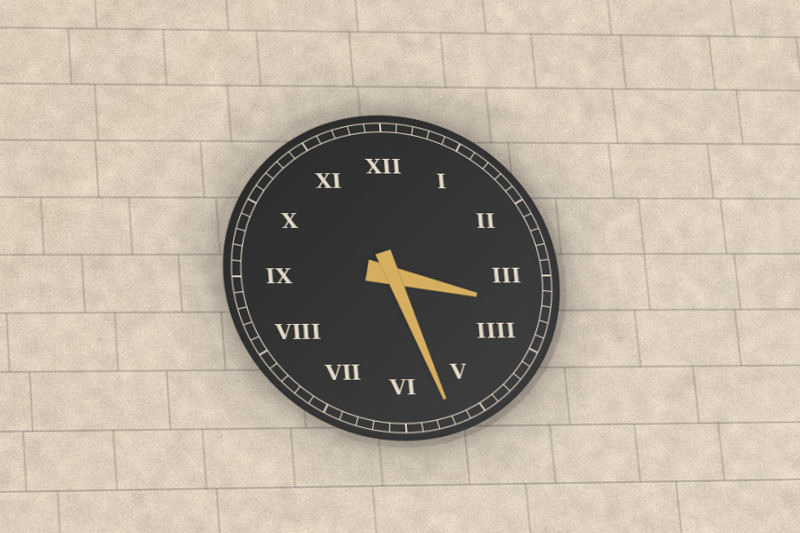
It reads 3h27
